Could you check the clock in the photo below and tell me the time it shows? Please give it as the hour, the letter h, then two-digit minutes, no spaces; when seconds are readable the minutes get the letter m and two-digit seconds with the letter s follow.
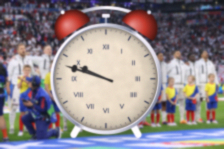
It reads 9h48
